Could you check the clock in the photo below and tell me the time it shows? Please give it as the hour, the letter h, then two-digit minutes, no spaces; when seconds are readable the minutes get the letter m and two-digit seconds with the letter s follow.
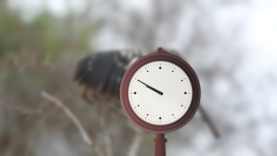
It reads 9h50
